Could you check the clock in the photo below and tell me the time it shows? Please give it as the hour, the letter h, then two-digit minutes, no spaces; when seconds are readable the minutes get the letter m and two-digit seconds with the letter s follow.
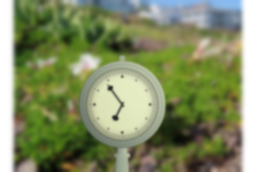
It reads 6h54
